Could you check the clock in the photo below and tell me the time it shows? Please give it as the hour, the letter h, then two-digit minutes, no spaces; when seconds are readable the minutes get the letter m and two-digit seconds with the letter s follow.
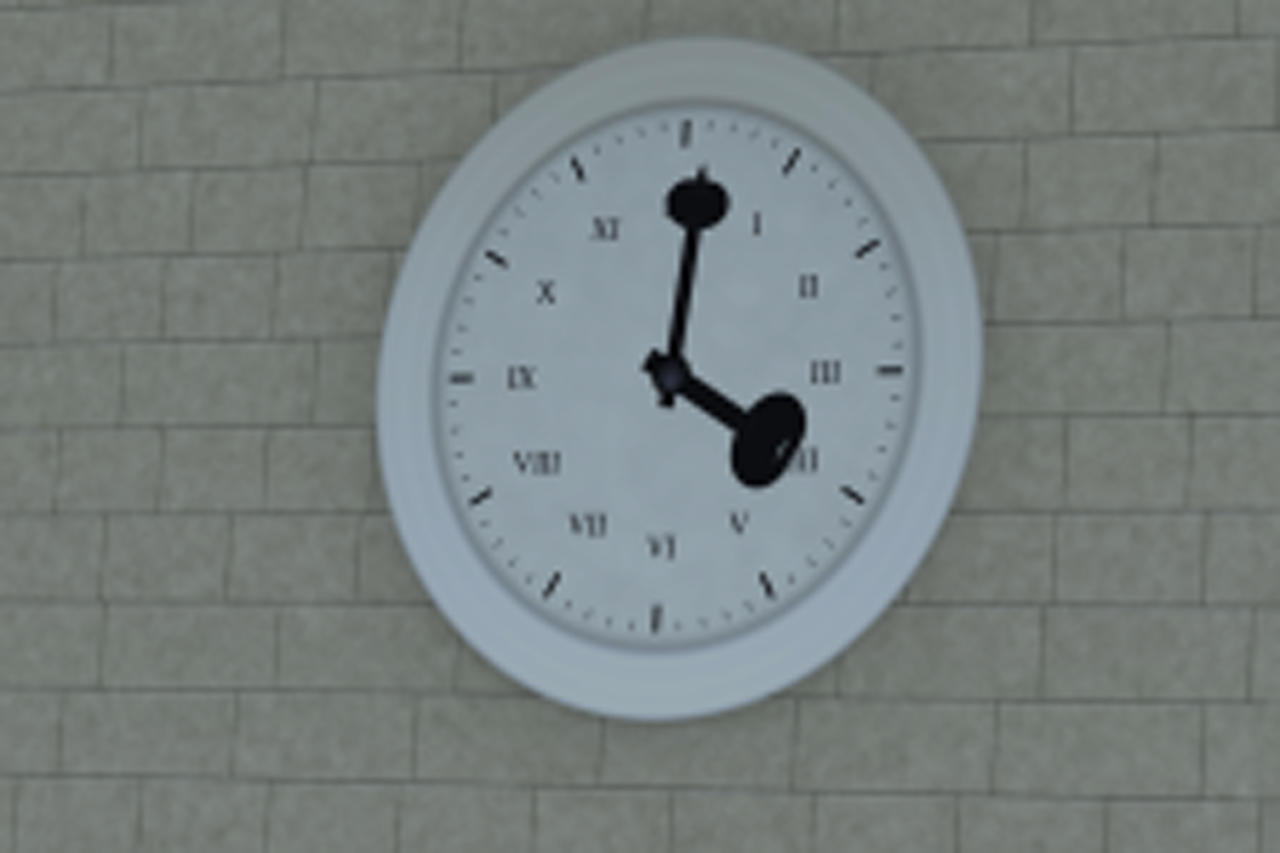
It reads 4h01
